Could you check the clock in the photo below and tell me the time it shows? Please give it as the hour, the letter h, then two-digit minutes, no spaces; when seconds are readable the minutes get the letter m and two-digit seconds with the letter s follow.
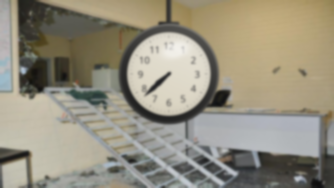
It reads 7h38
